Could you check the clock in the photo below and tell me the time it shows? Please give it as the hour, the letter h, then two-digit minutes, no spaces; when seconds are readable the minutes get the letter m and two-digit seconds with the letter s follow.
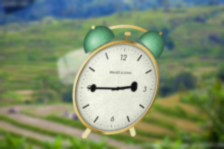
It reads 2h45
